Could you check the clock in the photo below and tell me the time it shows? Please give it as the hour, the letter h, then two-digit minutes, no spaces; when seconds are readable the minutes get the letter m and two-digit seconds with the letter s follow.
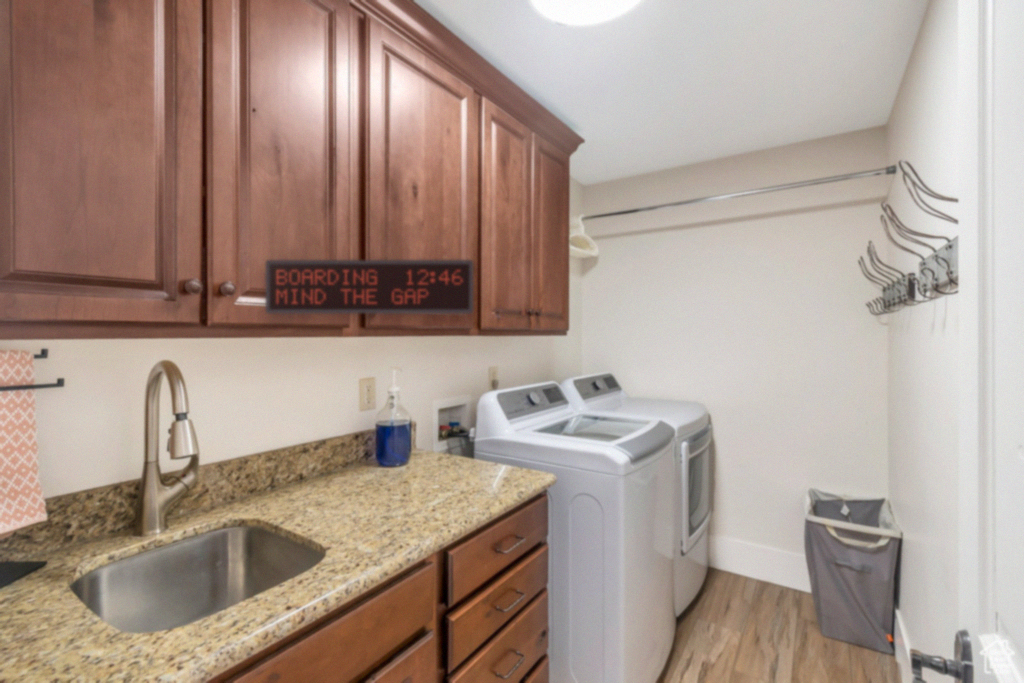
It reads 12h46
